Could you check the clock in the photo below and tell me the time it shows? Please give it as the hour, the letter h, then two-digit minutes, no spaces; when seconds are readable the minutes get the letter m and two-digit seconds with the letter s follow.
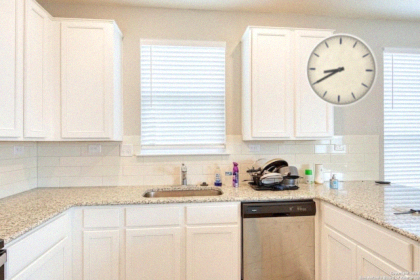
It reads 8h40
